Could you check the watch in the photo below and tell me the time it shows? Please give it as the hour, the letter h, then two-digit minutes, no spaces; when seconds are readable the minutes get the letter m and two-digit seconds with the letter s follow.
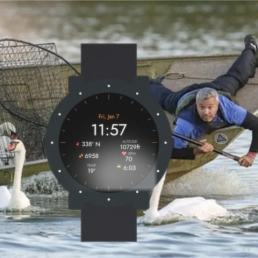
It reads 11h57
